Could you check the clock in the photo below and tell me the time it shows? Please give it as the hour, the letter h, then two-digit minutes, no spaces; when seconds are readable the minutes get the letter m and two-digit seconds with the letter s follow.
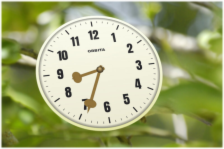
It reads 8h34
